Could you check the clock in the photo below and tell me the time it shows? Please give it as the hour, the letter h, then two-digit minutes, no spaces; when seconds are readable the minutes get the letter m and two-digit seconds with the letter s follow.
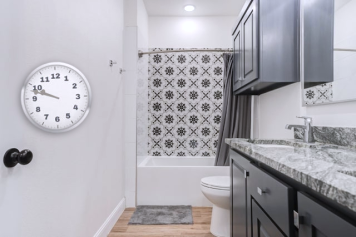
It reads 9h48
